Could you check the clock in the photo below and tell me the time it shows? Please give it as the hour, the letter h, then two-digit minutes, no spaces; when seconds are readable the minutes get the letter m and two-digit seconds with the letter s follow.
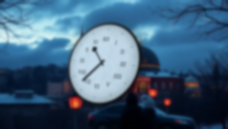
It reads 10h37
